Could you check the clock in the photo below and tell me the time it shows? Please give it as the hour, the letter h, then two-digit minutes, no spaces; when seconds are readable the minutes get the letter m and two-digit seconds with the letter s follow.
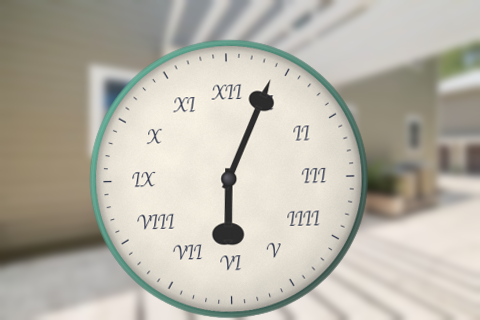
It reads 6h04
